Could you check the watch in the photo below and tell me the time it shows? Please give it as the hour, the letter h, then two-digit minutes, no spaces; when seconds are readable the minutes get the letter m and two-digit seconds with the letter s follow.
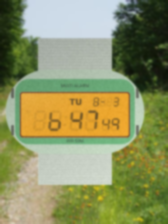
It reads 6h47m49s
